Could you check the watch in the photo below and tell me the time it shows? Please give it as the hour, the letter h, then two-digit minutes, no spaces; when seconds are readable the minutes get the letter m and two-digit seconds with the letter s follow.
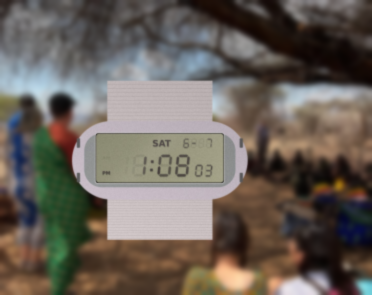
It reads 1h08m03s
